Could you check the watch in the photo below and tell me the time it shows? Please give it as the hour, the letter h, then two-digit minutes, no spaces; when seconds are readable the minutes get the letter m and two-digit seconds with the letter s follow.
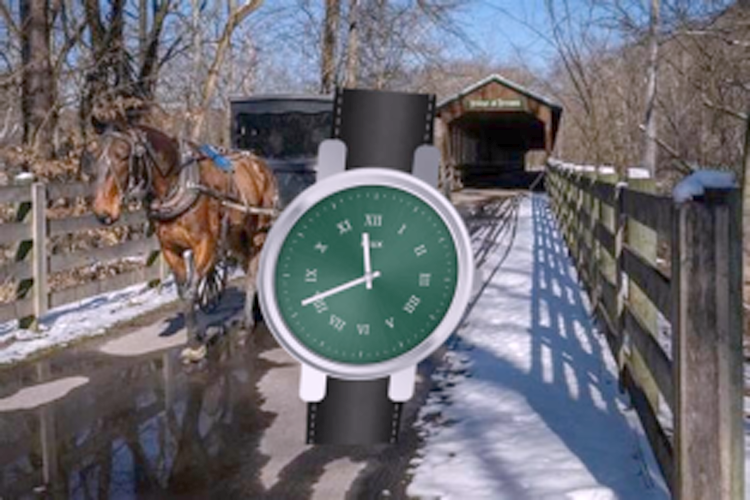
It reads 11h41
